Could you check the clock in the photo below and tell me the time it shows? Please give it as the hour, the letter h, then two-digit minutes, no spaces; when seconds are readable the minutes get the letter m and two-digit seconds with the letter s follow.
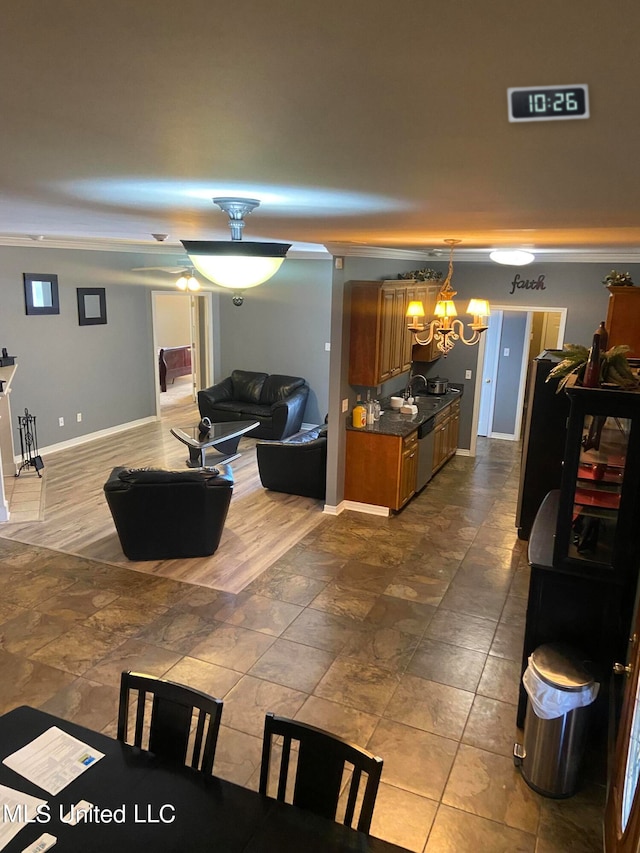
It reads 10h26
